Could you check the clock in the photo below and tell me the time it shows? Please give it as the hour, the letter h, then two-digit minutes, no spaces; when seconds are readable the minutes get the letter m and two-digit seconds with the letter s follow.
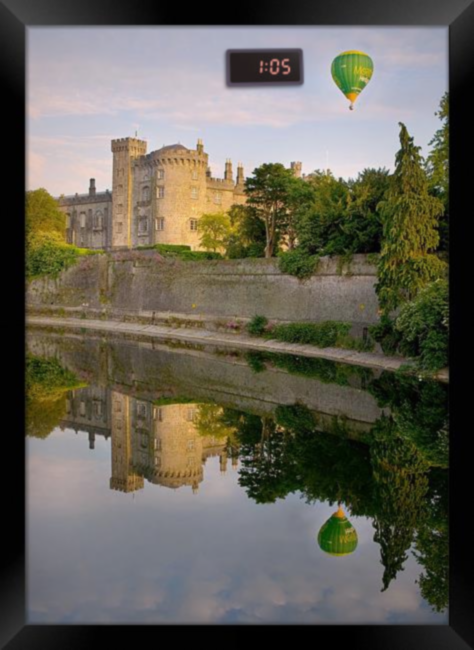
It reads 1h05
